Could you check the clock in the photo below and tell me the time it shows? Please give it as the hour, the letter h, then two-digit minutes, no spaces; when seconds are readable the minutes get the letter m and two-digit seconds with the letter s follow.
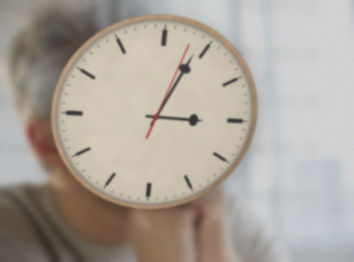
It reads 3h04m03s
